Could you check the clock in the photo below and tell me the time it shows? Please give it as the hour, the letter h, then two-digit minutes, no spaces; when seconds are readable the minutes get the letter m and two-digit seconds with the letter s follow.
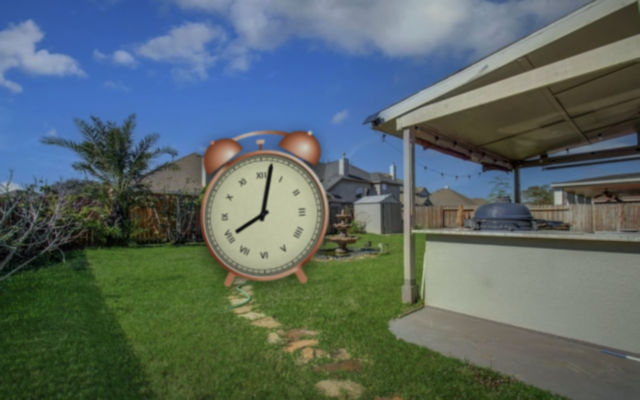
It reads 8h02
